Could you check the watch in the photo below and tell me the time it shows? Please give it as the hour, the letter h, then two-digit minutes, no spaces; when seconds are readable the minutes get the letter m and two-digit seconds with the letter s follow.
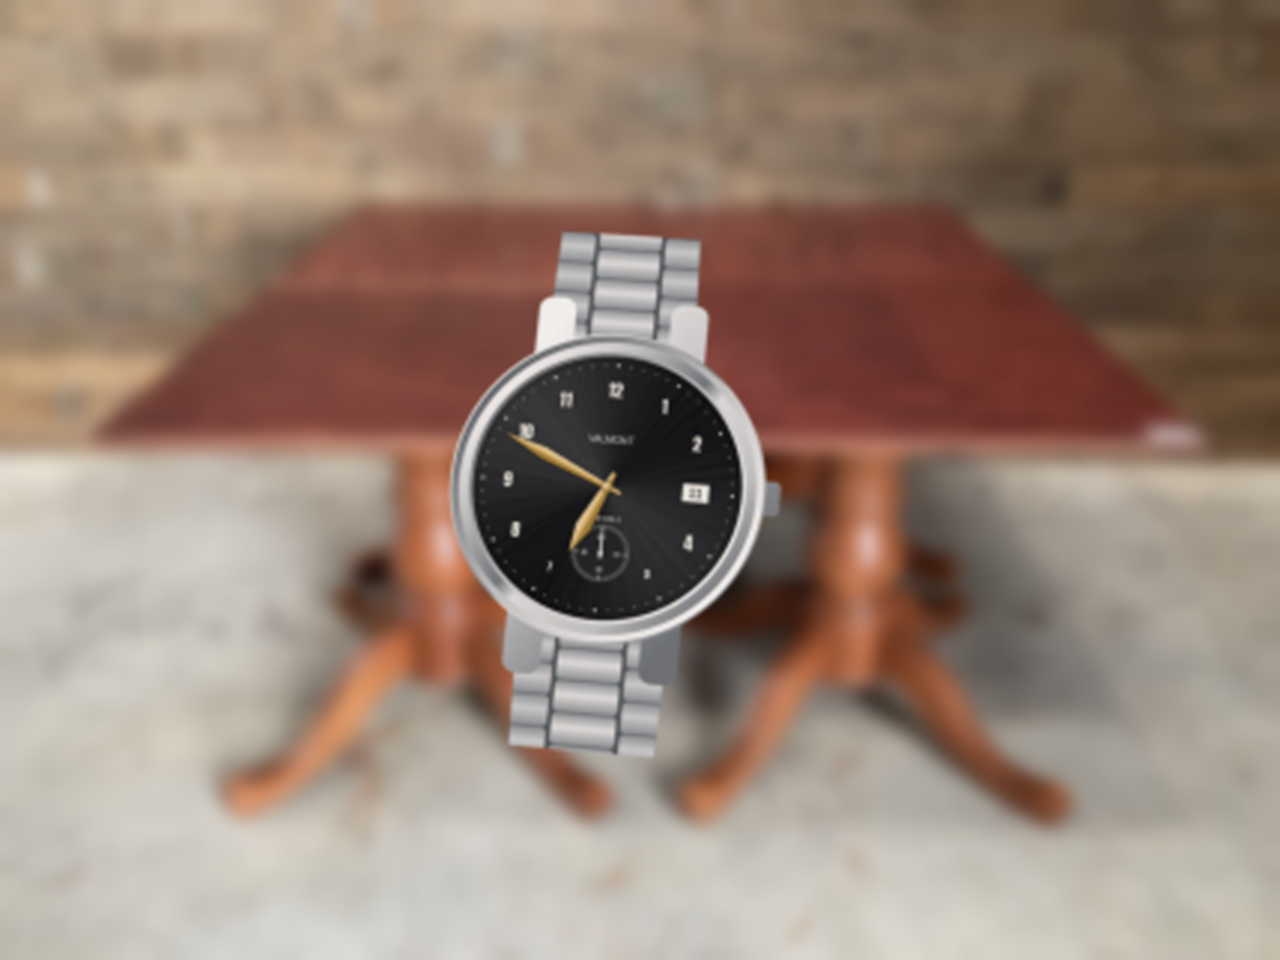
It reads 6h49
